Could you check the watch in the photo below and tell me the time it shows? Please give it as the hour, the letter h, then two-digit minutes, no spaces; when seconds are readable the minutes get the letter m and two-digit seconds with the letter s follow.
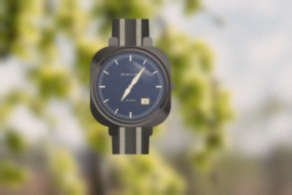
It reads 7h06
